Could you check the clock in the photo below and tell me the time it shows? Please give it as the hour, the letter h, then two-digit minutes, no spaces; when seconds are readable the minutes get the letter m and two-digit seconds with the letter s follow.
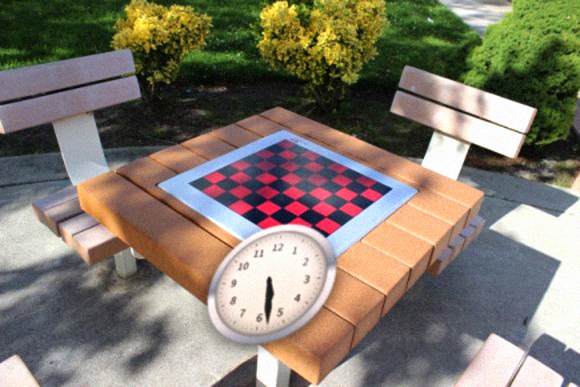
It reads 5h28
